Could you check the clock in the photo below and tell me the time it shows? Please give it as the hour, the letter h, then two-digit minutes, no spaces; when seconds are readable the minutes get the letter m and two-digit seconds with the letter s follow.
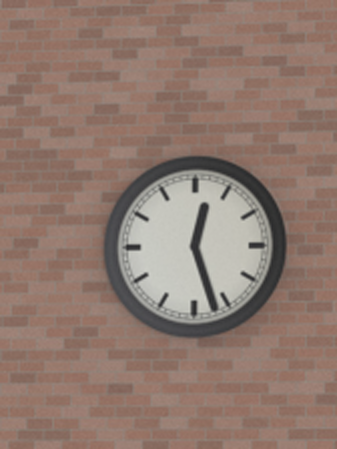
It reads 12h27
